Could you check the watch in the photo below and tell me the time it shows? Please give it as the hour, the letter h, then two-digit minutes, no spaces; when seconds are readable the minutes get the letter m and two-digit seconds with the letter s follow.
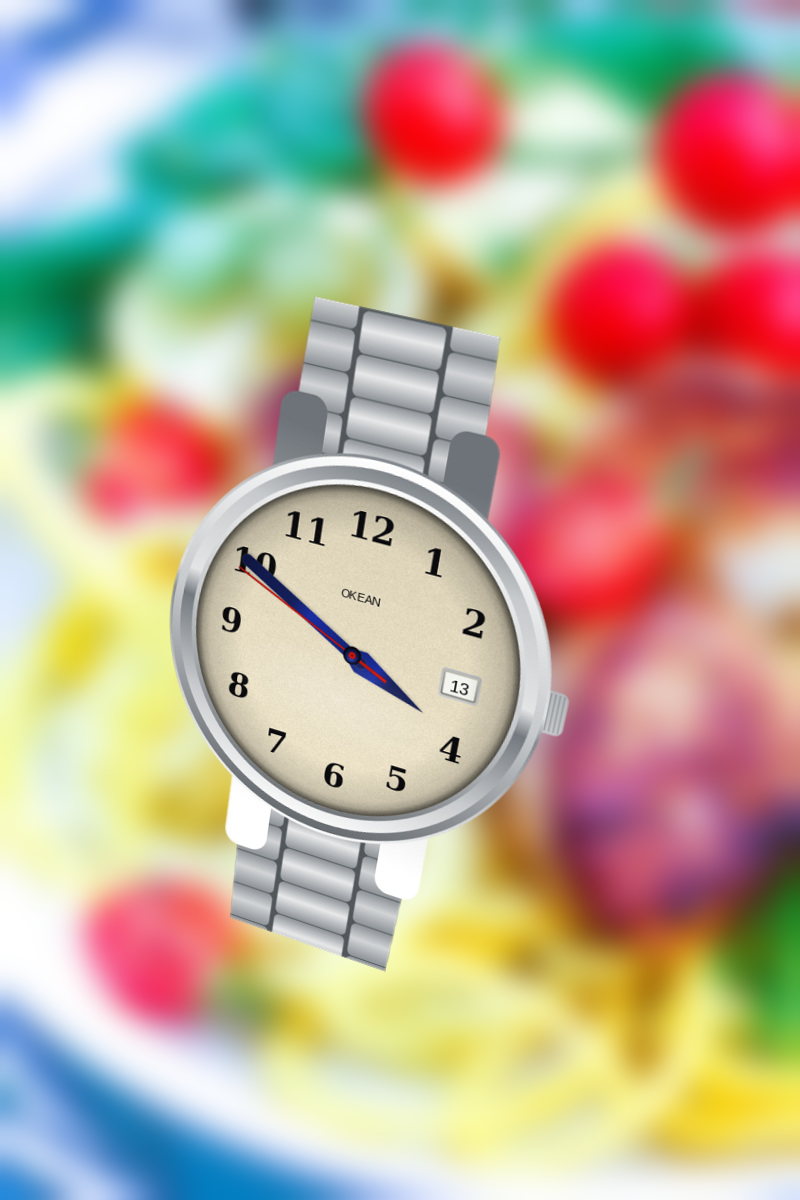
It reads 3h49m49s
